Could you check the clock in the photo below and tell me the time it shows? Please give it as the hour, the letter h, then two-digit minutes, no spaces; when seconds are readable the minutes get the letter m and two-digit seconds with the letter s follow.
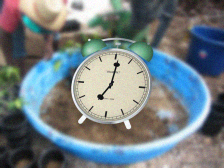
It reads 7h01
